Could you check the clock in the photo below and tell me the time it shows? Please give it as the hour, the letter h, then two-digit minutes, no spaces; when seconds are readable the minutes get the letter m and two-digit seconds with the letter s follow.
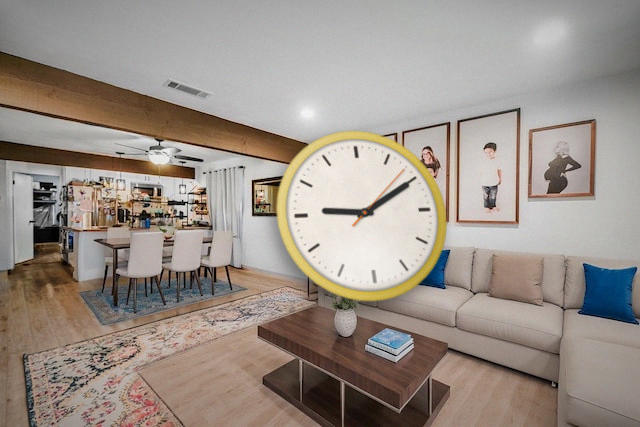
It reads 9h10m08s
